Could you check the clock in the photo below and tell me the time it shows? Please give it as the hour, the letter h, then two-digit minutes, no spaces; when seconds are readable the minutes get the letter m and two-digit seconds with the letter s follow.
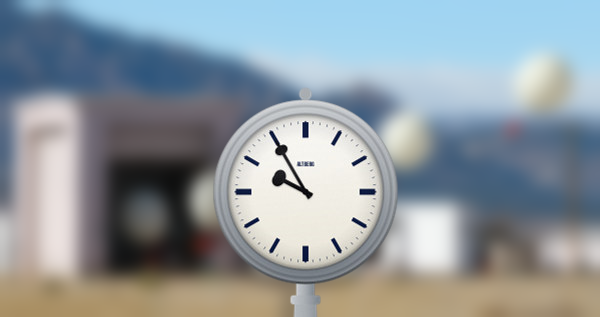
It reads 9h55
